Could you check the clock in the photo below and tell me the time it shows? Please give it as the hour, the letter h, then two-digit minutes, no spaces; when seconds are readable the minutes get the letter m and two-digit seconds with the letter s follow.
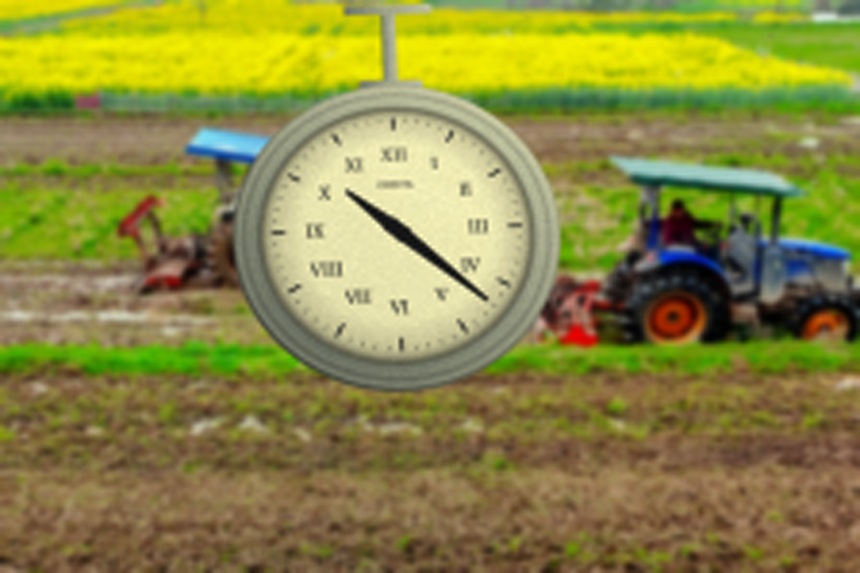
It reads 10h22
